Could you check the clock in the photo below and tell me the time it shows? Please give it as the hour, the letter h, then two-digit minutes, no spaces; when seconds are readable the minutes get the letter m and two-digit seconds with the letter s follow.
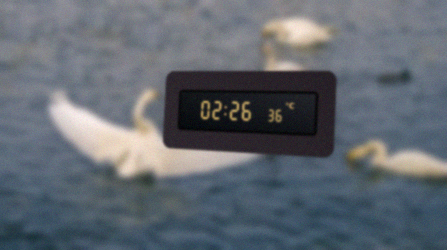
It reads 2h26
